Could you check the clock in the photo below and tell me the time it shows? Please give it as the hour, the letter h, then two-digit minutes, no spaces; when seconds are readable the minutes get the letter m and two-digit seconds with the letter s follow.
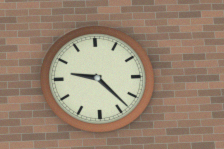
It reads 9h23
